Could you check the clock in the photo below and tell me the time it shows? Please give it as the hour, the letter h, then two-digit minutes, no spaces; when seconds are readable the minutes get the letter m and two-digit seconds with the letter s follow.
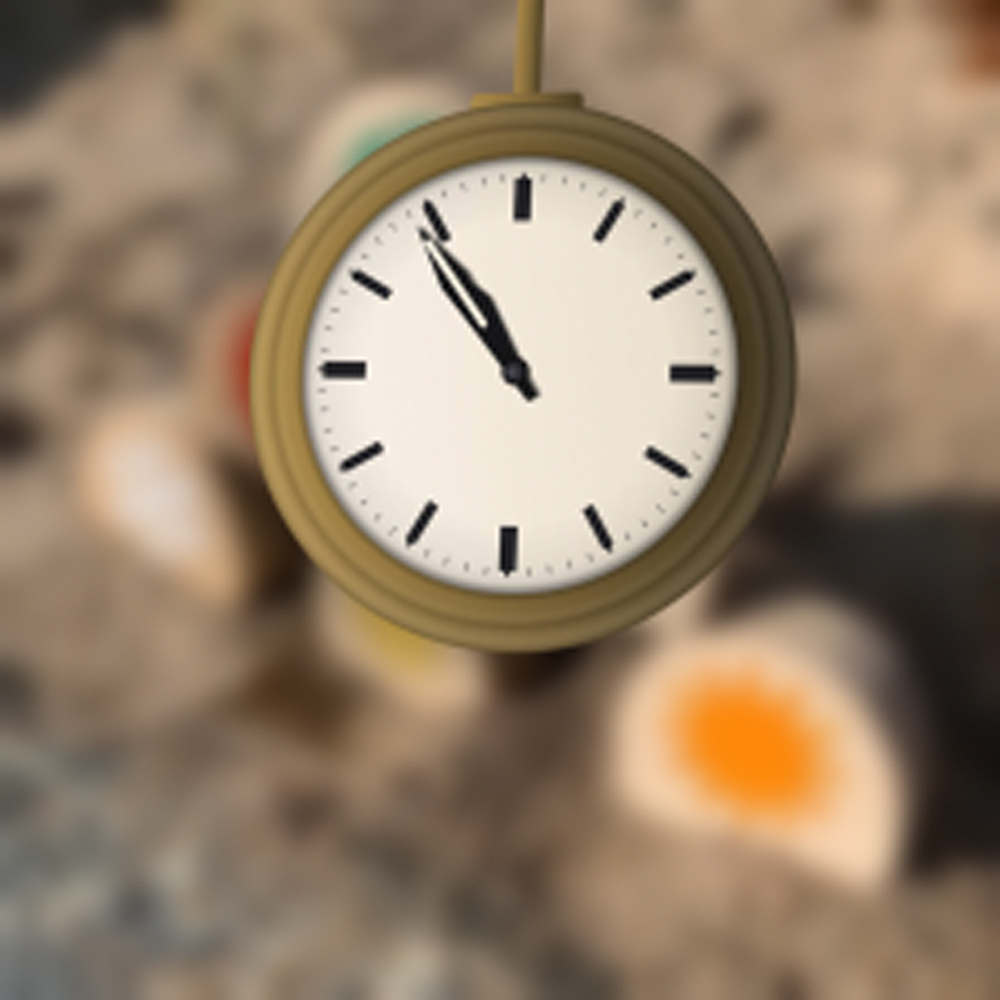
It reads 10h54
